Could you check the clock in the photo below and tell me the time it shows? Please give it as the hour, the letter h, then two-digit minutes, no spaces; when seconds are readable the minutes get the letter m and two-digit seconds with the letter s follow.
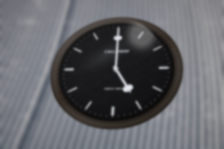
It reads 5h00
